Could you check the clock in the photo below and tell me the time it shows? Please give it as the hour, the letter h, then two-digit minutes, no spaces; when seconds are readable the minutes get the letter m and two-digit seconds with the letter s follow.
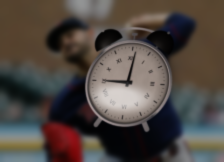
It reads 9h01
